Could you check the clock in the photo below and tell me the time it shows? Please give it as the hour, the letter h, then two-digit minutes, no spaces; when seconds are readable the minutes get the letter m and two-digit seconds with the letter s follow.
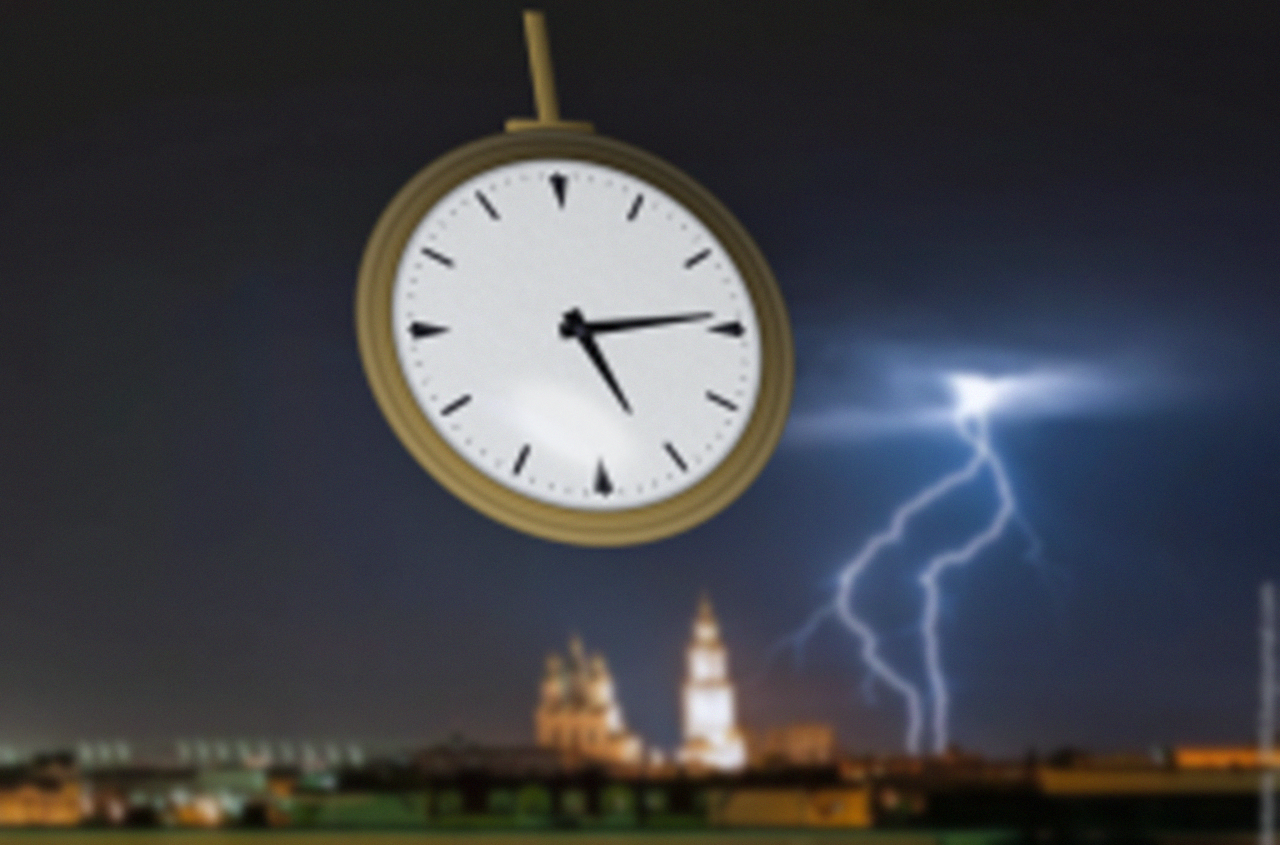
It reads 5h14
